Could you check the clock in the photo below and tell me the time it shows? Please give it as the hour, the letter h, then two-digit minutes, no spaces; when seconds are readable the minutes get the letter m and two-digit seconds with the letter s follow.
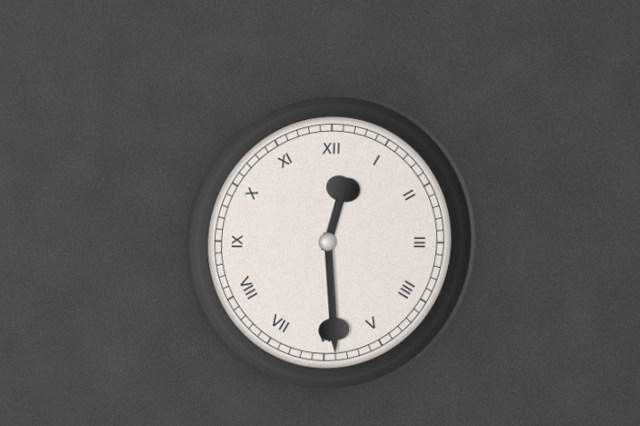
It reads 12h29
